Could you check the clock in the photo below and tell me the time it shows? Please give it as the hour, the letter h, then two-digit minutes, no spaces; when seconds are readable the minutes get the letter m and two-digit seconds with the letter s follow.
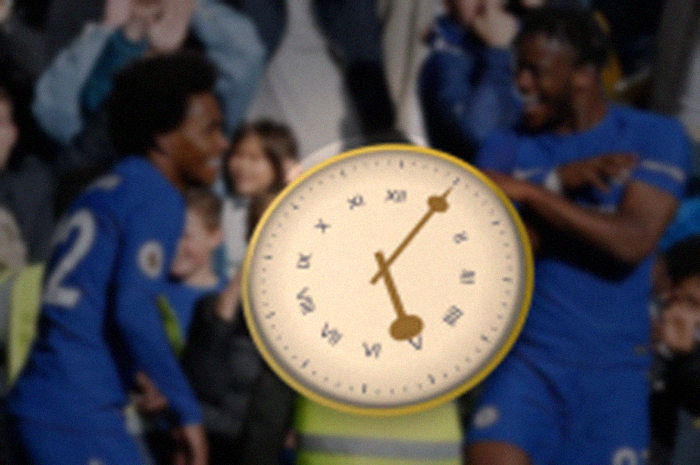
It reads 5h05
